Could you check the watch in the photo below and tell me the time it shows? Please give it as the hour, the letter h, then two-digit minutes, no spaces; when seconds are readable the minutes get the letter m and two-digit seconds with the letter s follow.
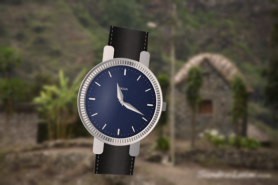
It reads 11h19
